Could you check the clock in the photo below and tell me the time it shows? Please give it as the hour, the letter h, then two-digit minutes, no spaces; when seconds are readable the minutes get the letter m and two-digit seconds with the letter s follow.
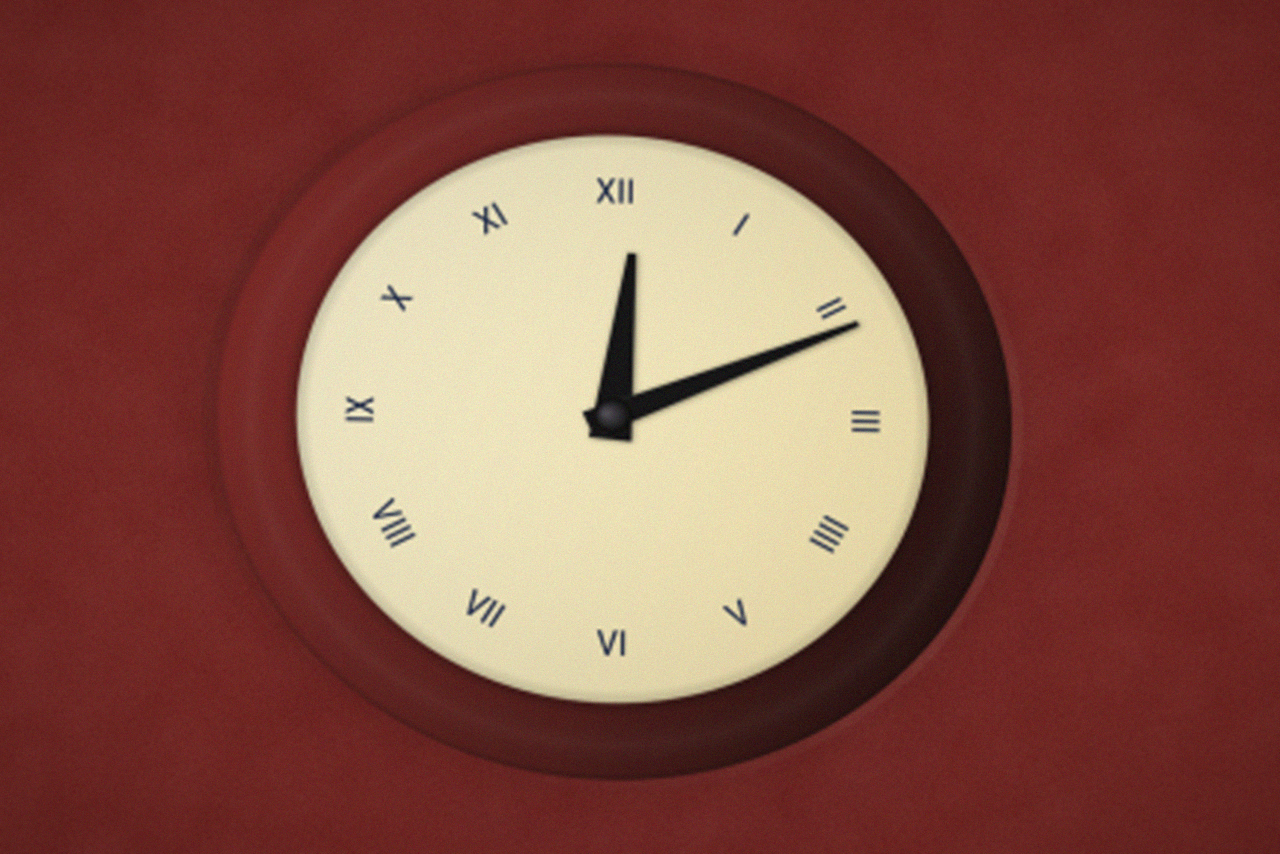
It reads 12h11
